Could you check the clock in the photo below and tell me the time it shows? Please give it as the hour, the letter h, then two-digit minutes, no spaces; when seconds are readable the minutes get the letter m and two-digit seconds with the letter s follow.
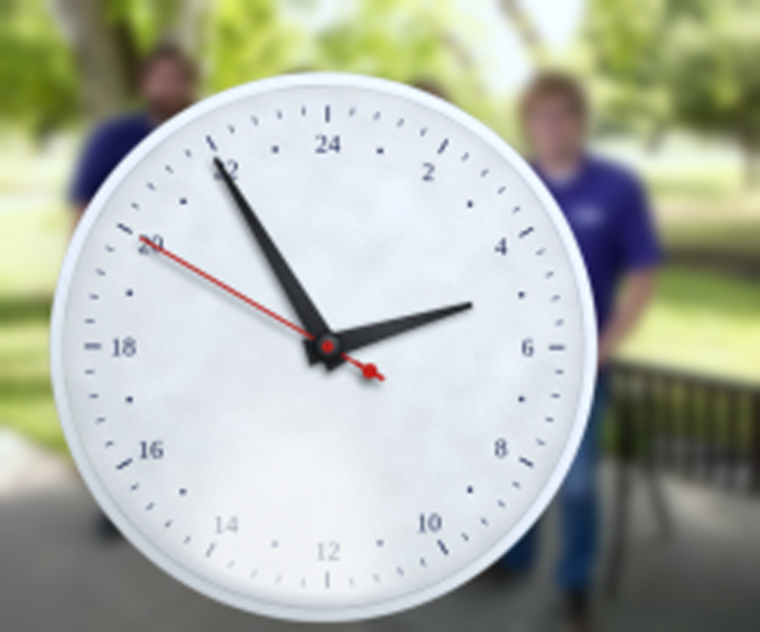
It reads 4h54m50s
